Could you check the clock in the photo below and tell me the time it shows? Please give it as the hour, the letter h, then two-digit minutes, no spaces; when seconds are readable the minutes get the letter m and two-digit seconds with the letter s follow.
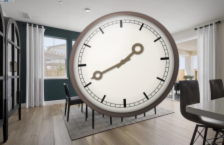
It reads 1h41
